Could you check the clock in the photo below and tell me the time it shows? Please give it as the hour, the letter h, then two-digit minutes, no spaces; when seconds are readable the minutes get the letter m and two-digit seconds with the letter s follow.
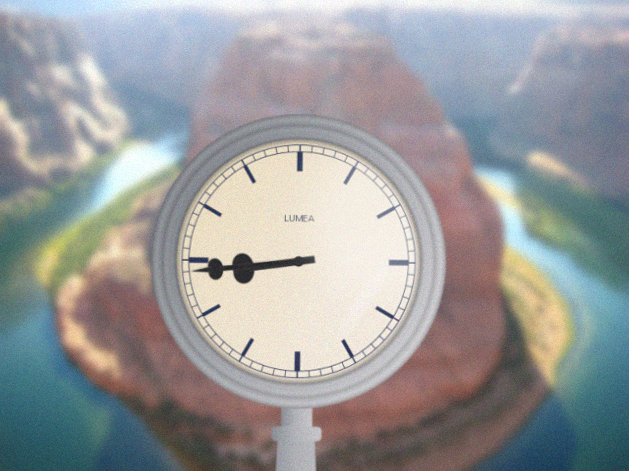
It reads 8h44
